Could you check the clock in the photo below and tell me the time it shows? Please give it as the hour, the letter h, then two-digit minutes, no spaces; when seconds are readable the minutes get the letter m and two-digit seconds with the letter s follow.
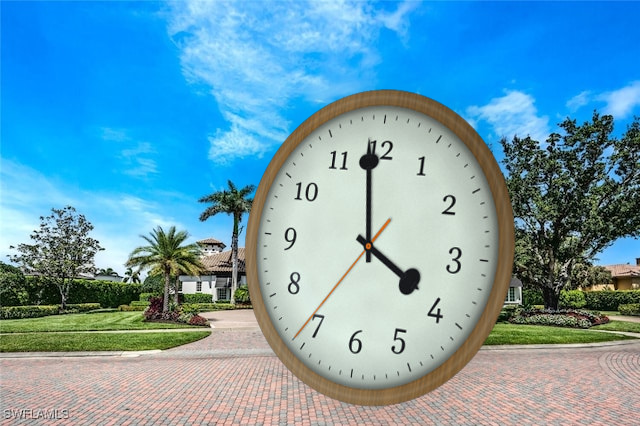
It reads 3h58m36s
